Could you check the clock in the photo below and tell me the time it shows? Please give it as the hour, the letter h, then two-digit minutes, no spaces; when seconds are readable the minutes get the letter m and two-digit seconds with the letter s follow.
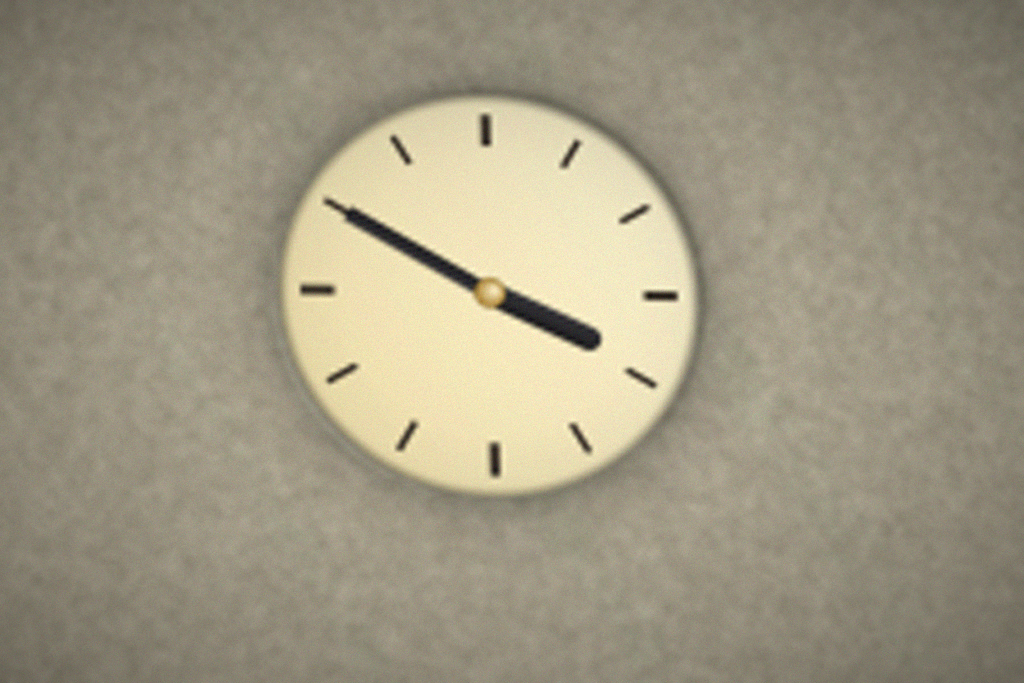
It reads 3h50
